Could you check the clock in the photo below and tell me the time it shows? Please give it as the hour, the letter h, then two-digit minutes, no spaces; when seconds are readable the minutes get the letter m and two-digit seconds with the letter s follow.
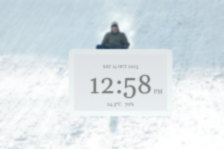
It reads 12h58
